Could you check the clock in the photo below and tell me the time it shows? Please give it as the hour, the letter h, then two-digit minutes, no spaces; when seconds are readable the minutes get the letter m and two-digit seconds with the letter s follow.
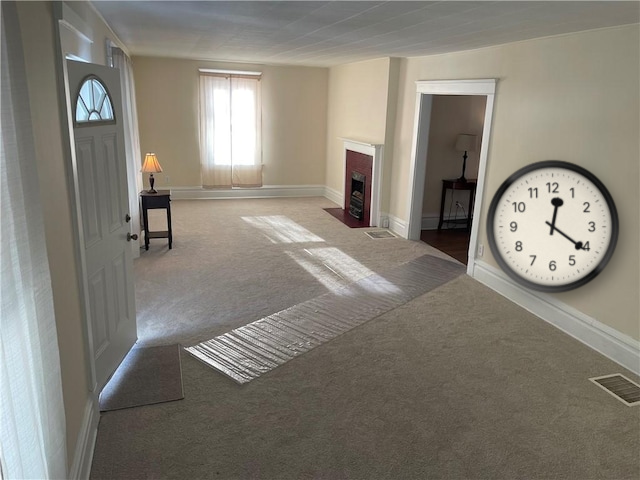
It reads 12h21
